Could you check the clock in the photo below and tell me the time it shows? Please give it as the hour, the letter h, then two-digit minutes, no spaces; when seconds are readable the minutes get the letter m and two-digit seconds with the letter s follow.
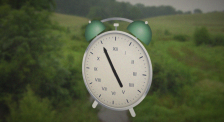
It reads 4h55
